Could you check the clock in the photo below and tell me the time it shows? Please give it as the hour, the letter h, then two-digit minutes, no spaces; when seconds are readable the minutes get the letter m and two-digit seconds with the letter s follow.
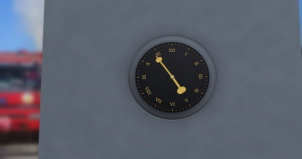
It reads 4h54
